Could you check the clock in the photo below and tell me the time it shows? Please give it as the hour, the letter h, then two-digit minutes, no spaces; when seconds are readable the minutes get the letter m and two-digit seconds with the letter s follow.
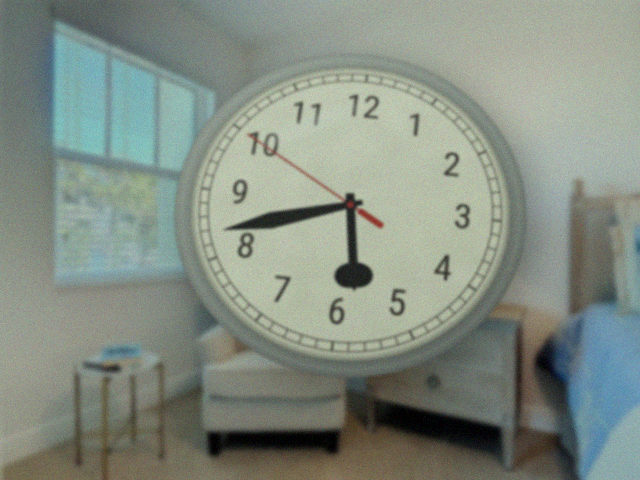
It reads 5h41m50s
